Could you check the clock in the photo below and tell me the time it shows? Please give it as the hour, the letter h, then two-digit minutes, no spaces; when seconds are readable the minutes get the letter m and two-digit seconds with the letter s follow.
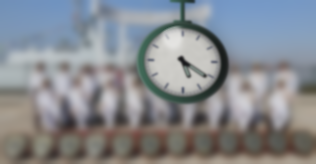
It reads 5h21
